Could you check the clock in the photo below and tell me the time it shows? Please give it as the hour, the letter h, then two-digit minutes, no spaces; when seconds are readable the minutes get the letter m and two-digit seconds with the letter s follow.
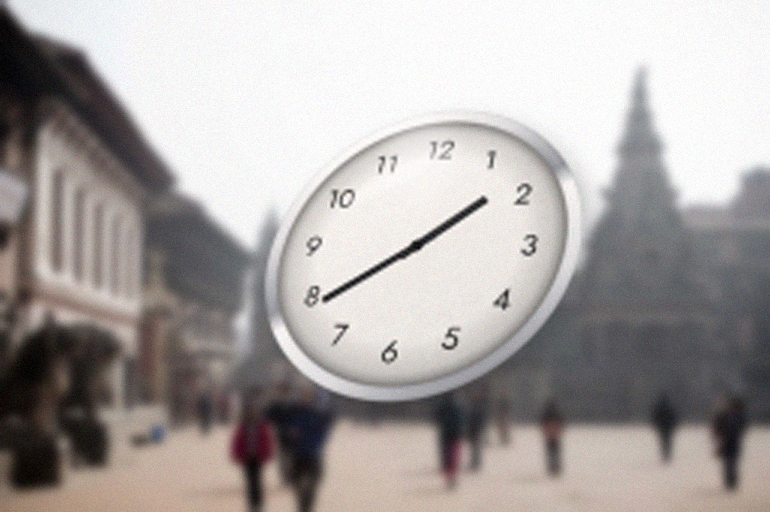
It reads 1h39
